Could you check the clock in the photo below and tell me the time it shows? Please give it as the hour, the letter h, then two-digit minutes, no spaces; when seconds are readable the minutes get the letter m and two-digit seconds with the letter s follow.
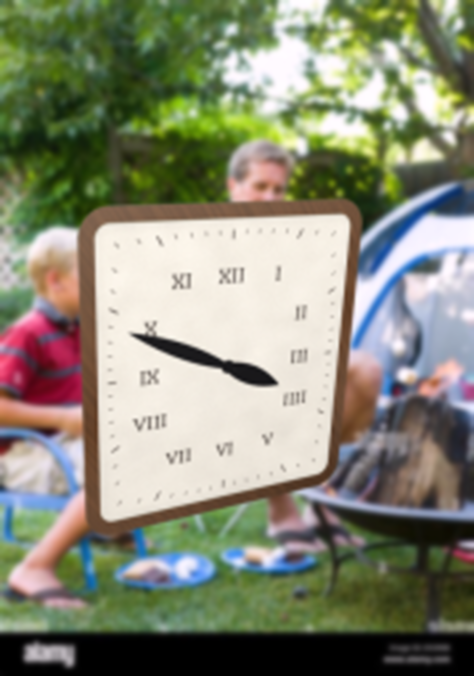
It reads 3h49
